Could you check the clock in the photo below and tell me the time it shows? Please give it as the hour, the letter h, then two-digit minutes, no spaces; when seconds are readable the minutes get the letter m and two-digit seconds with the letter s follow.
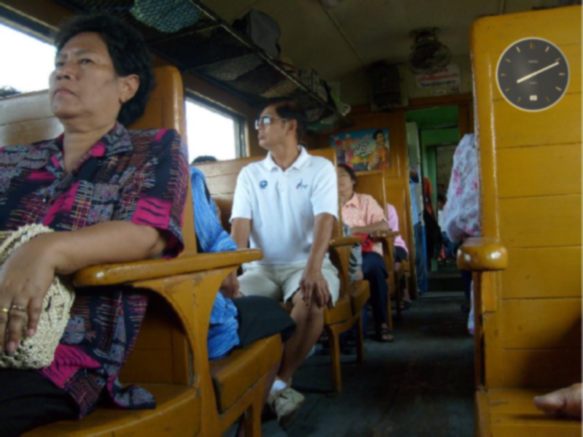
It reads 8h11
